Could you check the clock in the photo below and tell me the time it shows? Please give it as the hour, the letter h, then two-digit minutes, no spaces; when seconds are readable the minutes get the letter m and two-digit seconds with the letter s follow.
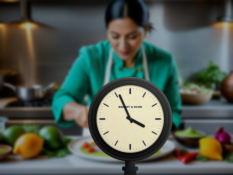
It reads 3h56
